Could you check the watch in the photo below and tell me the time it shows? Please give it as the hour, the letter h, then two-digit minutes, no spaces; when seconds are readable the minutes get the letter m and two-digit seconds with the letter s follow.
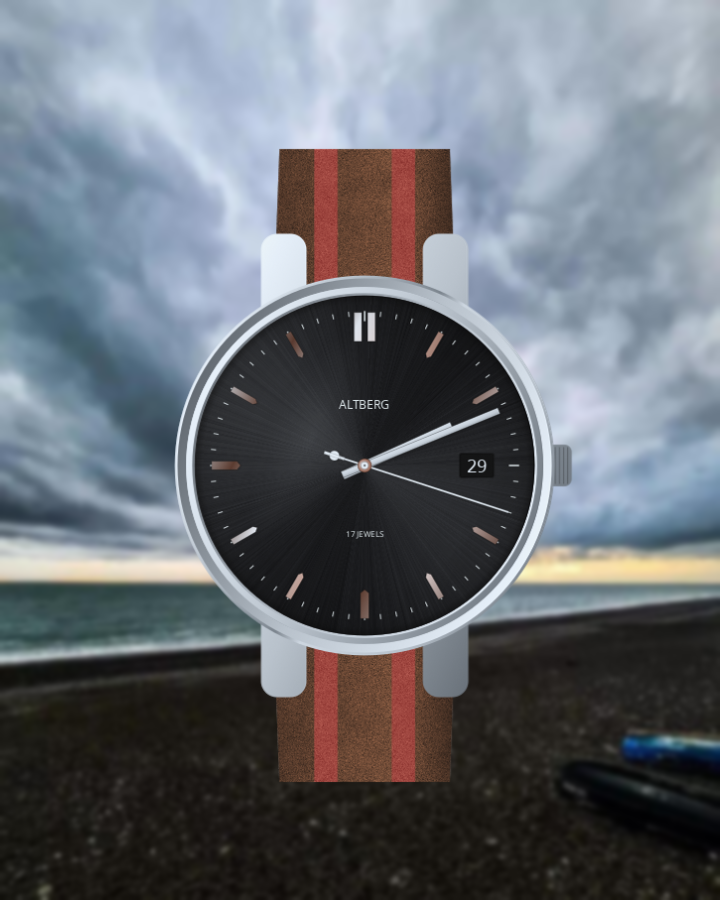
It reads 2h11m18s
